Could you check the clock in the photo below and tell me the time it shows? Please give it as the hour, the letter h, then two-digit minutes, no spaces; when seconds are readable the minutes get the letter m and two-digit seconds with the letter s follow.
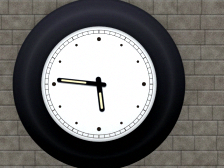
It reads 5h46
